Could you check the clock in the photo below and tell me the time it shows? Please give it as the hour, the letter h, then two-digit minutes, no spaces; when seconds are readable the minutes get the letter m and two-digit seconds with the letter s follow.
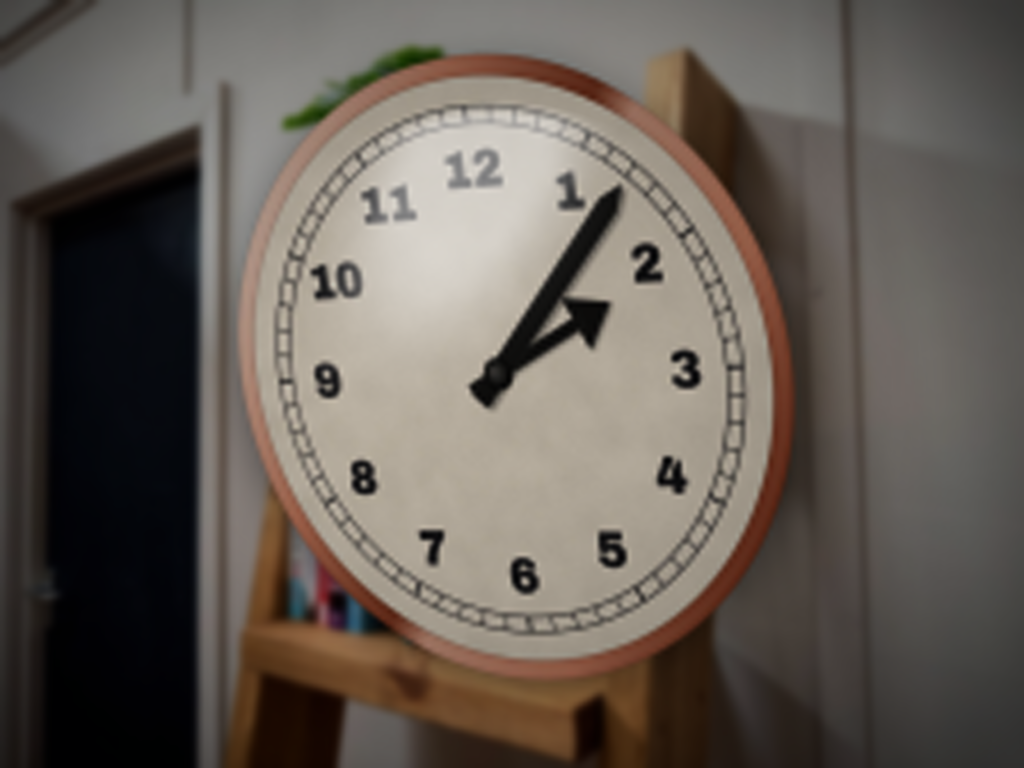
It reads 2h07
